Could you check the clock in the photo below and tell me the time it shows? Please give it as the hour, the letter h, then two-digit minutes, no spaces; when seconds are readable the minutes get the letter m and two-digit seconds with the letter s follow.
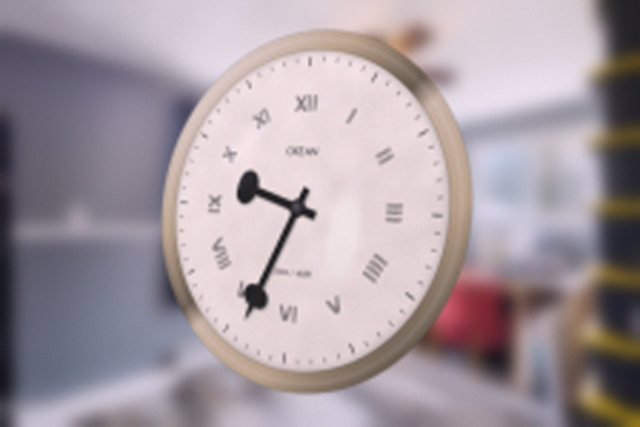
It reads 9h34
